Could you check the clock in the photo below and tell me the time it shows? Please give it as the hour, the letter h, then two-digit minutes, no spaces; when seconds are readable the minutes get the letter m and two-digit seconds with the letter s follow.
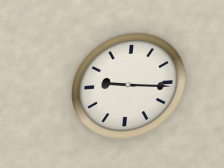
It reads 9h16
